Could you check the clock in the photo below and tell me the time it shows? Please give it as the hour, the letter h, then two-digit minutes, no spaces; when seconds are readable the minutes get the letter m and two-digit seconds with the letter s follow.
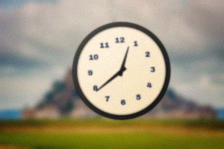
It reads 12h39
